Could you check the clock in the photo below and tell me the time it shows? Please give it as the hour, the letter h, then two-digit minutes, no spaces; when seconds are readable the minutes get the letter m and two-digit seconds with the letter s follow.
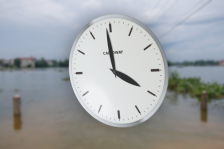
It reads 3h59
